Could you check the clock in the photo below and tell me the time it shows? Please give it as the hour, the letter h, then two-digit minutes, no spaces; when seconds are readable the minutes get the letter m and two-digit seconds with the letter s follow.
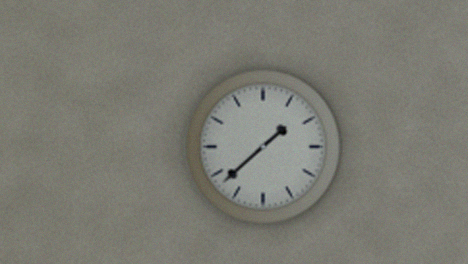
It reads 1h38
